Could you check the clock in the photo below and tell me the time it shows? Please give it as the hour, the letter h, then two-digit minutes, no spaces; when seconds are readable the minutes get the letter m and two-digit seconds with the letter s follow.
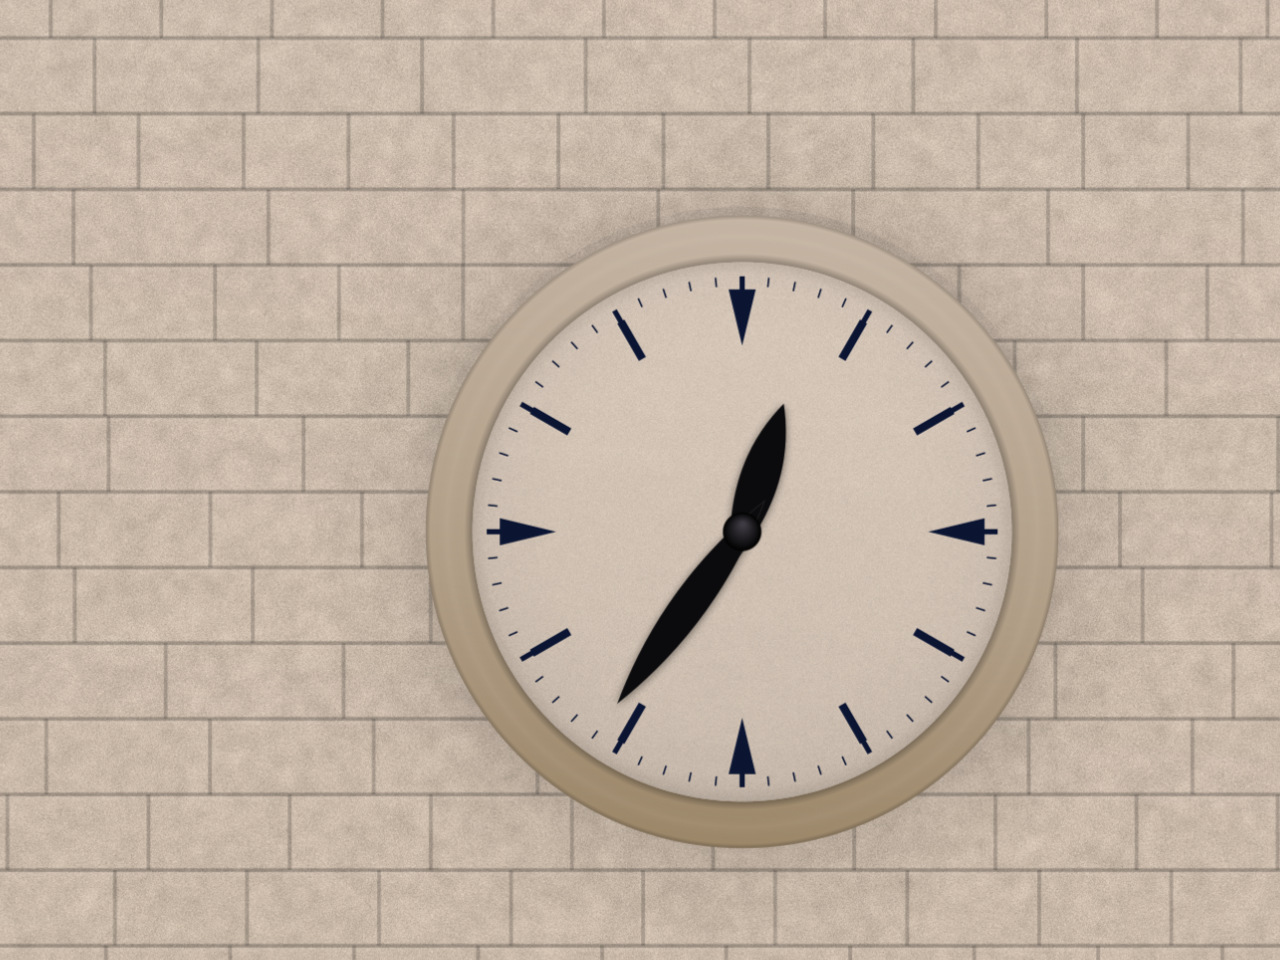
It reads 12h36
